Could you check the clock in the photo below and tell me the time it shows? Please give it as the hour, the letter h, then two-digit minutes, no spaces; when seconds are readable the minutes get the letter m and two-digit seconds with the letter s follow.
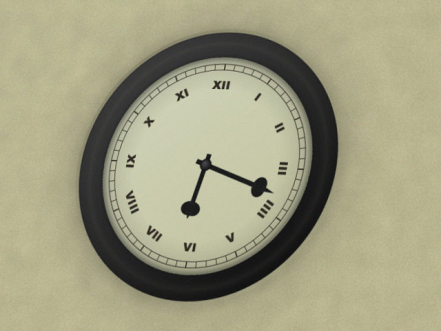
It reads 6h18
